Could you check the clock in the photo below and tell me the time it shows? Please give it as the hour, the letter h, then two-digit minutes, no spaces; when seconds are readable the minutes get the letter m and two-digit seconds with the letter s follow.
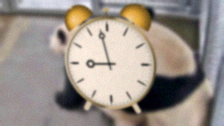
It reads 8h58
